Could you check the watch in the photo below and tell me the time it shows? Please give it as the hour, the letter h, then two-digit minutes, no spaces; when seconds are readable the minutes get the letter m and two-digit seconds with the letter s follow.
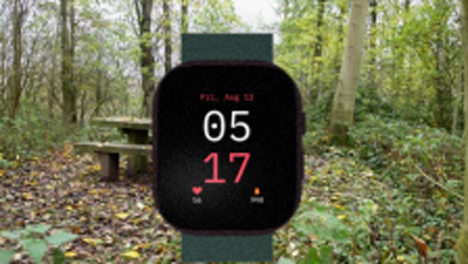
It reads 5h17
